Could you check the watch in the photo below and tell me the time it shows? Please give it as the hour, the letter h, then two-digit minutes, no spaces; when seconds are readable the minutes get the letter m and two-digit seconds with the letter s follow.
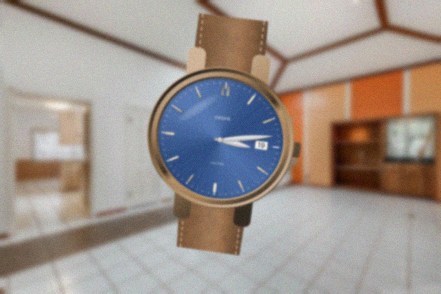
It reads 3h13
